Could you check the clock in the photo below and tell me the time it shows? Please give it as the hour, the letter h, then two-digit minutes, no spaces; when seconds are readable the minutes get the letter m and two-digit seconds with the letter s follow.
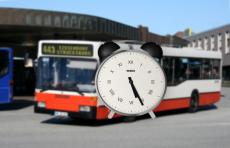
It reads 5h26
